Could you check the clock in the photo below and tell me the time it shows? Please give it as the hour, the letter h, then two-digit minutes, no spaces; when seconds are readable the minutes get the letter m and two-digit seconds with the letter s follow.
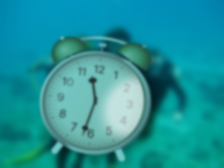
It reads 11h32
